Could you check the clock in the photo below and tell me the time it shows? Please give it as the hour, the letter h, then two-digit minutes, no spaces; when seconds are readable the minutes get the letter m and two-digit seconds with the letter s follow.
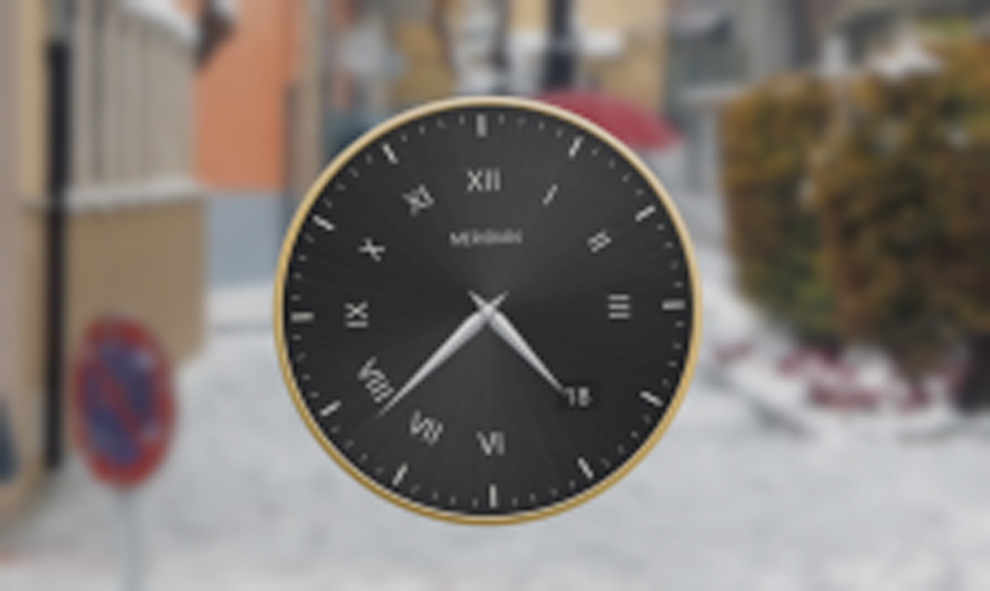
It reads 4h38
